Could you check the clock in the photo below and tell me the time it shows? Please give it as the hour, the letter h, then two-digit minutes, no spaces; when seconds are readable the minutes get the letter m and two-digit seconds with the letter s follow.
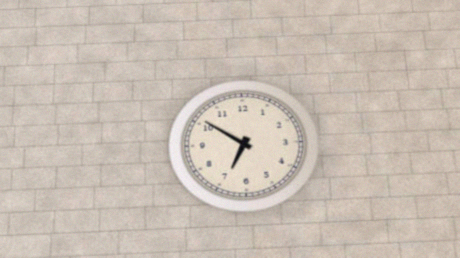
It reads 6h51
